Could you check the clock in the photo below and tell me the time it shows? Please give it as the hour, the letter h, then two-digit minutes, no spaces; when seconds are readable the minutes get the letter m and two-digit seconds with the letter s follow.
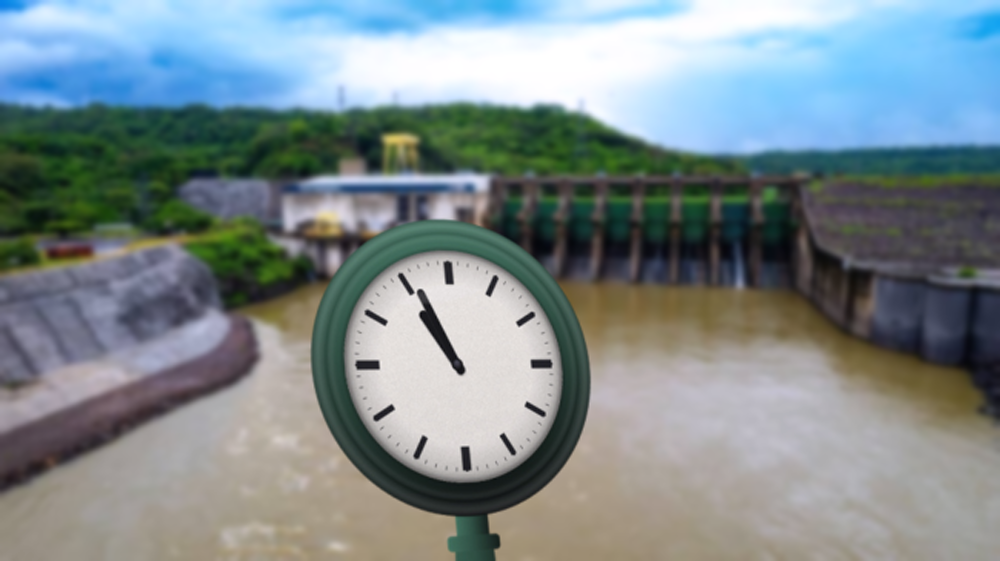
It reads 10h56
